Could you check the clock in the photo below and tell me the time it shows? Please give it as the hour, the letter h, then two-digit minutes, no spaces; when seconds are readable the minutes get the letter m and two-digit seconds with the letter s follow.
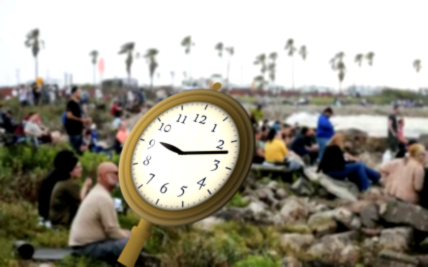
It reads 9h12
